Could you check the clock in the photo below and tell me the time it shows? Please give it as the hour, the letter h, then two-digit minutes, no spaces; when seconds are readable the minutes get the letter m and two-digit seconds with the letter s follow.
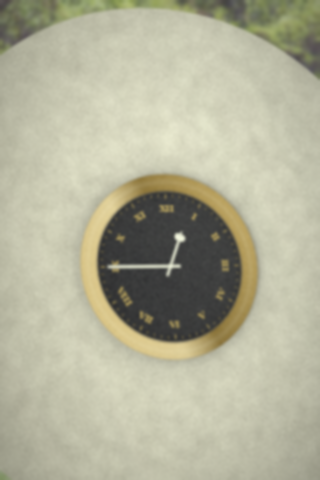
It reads 12h45
